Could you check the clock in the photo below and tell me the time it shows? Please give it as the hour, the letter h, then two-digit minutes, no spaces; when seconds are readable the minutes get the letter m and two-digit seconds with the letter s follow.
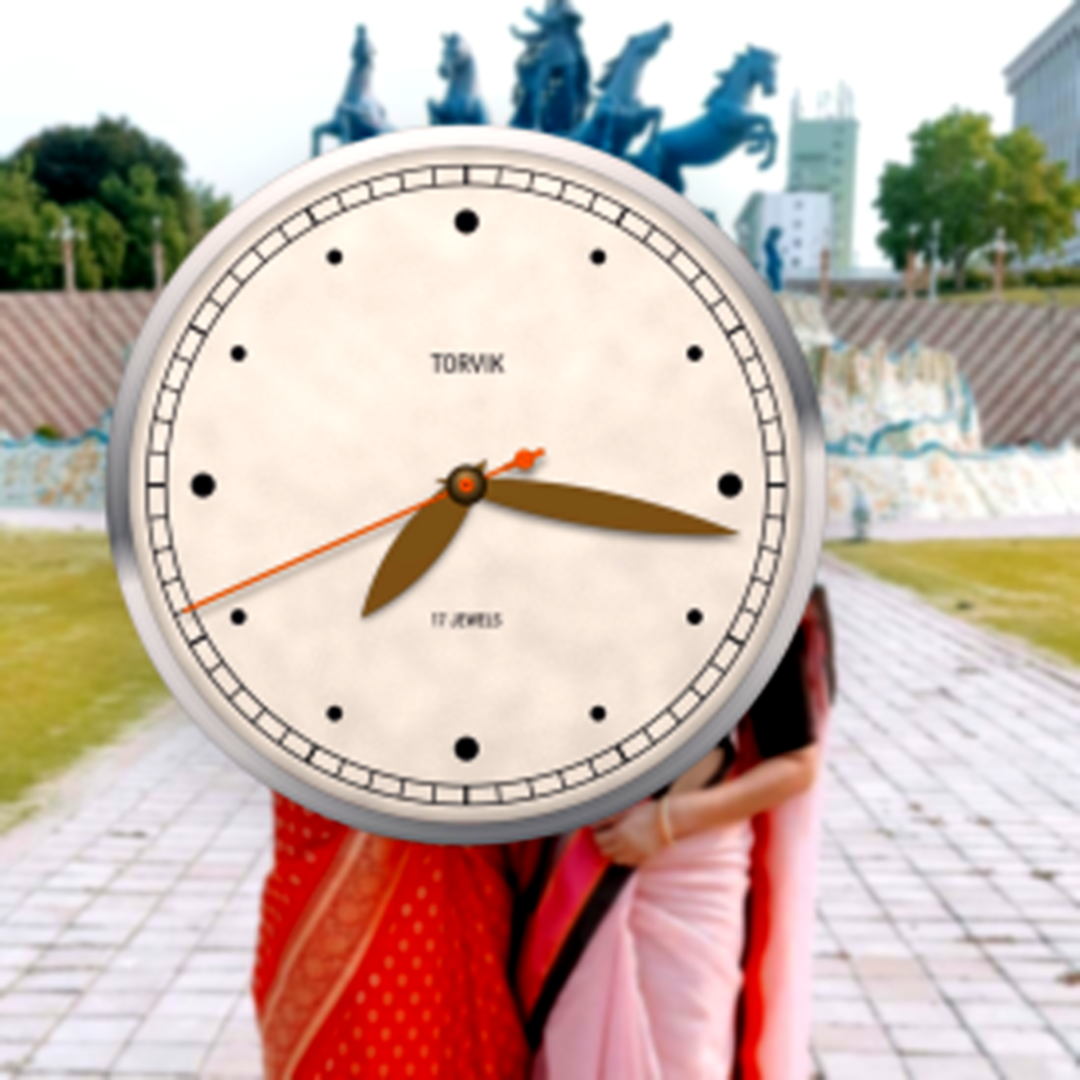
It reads 7h16m41s
